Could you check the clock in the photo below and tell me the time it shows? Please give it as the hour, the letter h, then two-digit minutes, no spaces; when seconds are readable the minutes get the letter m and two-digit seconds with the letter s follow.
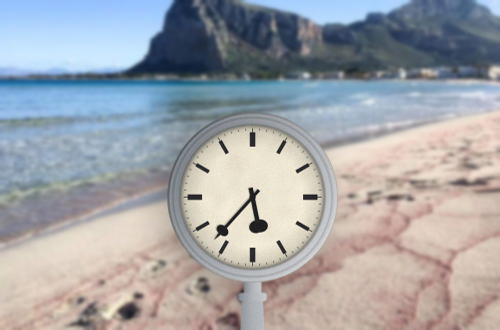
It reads 5h37
